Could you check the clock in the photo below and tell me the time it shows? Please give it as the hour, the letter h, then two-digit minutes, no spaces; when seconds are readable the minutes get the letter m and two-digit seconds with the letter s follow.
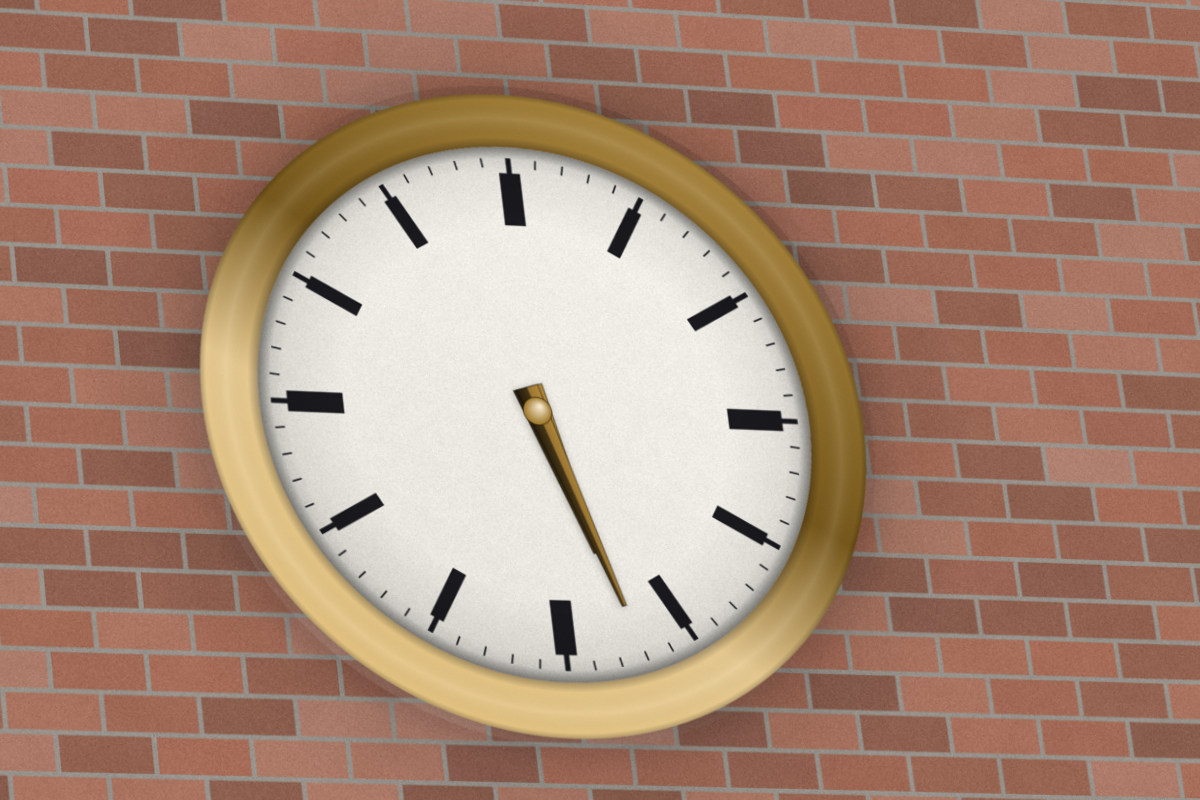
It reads 5h27
